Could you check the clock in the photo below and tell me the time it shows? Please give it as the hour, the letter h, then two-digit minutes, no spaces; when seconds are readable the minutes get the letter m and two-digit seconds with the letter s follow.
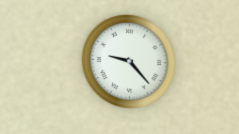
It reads 9h23
